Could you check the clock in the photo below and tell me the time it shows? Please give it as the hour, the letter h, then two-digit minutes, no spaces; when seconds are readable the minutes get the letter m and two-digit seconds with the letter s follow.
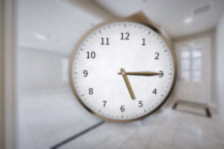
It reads 5h15
